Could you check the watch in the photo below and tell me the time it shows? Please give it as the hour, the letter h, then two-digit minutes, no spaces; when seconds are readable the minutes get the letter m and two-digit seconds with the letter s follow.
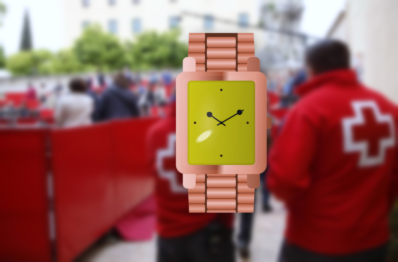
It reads 10h10
